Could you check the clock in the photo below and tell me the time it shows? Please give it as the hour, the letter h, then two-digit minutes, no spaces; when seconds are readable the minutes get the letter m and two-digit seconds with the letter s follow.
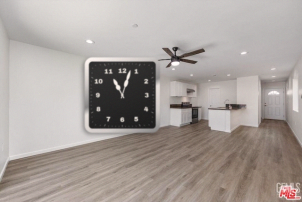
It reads 11h03
